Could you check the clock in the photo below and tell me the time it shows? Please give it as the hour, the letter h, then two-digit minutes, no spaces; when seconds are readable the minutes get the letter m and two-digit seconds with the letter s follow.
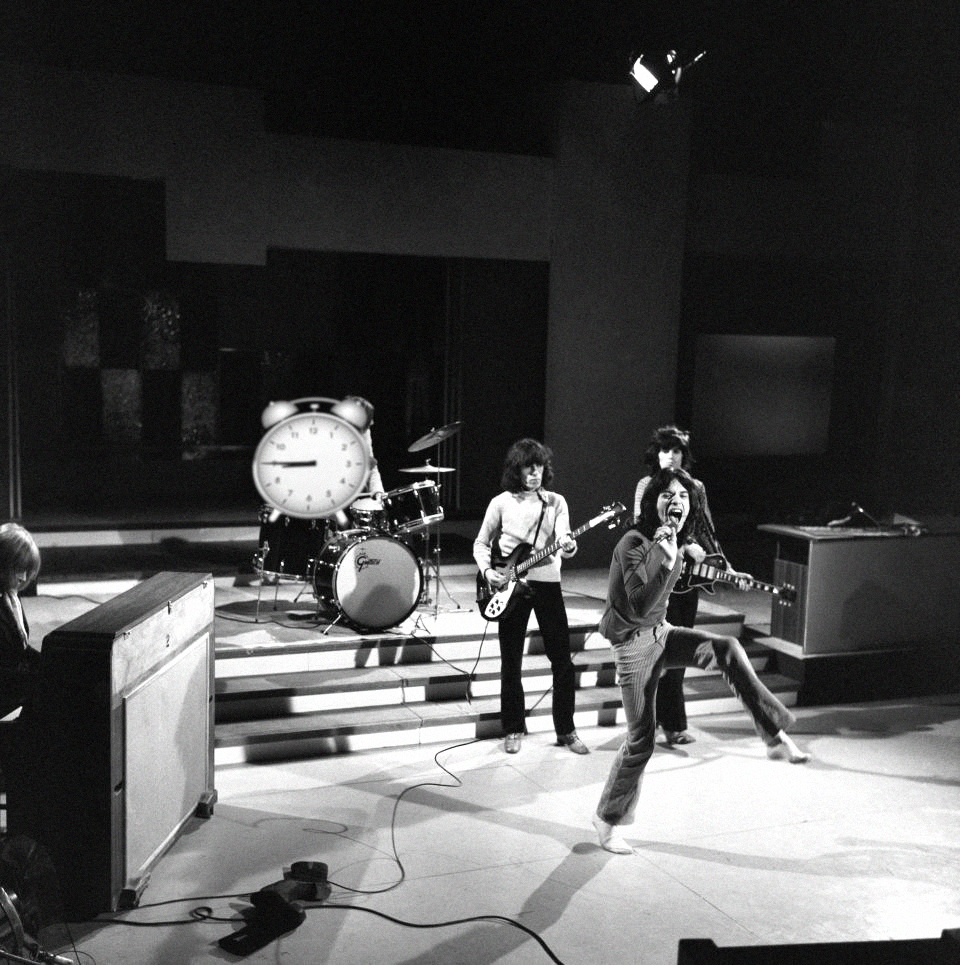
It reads 8h45
